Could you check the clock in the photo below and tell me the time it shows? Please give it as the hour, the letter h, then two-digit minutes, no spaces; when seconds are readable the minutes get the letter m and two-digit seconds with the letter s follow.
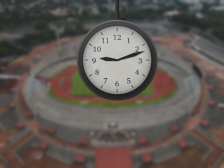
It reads 9h12
